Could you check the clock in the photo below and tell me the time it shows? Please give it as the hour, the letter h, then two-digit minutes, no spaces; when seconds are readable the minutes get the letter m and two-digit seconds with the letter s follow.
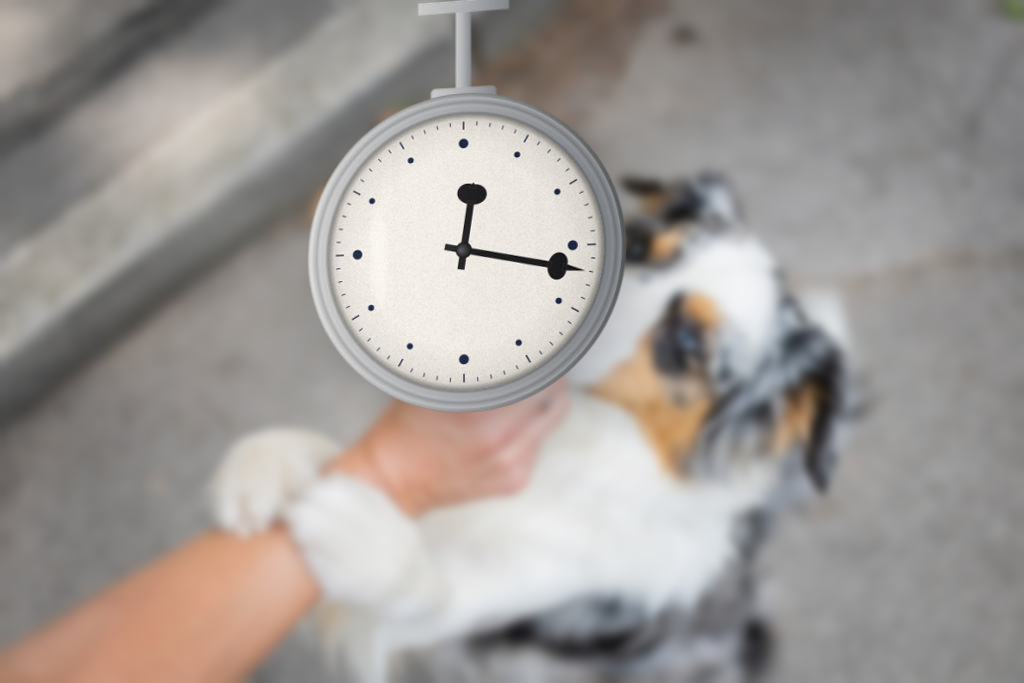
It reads 12h17
